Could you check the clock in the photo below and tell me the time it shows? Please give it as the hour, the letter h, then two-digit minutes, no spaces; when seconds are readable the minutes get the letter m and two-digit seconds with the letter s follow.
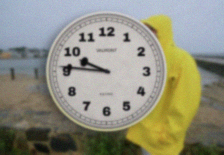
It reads 9h46
